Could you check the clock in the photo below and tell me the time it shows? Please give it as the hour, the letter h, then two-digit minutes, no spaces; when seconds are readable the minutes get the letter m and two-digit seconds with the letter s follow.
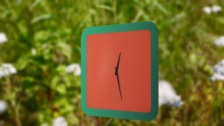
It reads 12h28
